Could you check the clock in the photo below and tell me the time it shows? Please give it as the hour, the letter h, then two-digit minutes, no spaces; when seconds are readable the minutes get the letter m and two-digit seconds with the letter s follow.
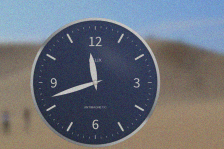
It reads 11h42
